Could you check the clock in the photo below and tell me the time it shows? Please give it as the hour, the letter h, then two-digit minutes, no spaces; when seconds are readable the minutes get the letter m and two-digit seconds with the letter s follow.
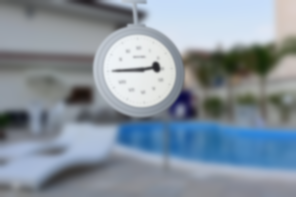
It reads 2h45
